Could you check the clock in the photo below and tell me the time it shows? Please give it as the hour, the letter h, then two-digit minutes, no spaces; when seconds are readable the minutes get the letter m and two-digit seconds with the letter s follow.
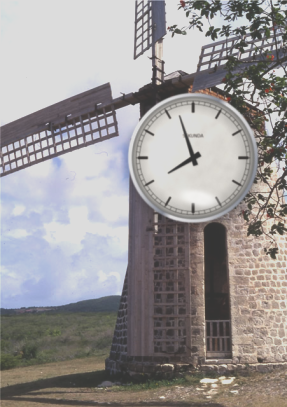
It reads 7h57
